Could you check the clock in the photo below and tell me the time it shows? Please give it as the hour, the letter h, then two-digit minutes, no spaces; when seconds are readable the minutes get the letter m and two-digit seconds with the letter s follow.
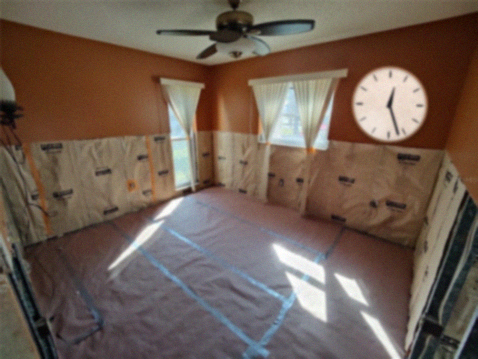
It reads 12h27
